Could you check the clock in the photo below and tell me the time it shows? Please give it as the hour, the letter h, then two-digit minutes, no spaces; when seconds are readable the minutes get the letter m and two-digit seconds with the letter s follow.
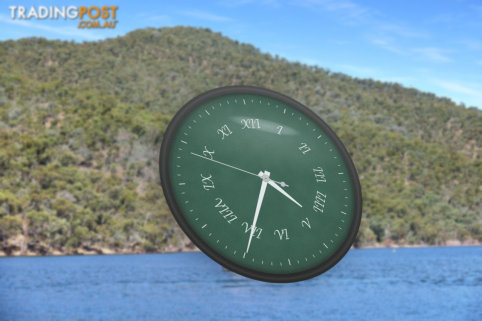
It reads 4h34m49s
